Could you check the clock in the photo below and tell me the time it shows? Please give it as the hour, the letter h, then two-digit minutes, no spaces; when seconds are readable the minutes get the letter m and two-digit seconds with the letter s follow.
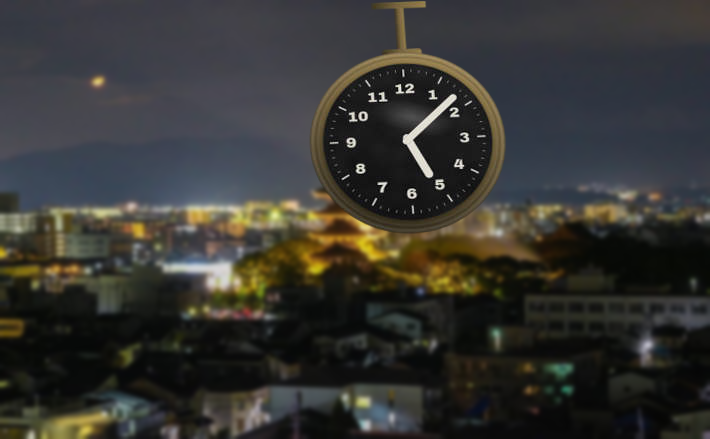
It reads 5h08
